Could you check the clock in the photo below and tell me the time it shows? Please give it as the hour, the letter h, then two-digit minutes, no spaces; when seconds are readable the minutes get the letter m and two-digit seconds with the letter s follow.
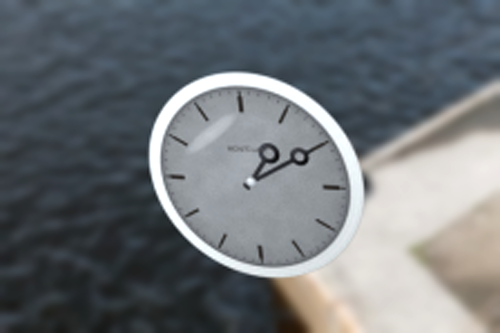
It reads 1h10
